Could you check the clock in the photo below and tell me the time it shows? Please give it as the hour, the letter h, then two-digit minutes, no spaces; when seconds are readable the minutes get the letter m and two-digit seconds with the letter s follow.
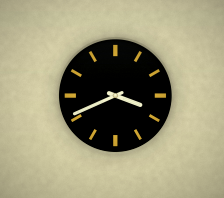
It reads 3h41
